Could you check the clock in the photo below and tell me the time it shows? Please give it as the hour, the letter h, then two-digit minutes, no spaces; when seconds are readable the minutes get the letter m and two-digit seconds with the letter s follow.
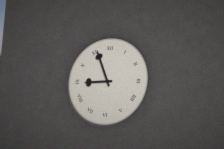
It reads 8h56
